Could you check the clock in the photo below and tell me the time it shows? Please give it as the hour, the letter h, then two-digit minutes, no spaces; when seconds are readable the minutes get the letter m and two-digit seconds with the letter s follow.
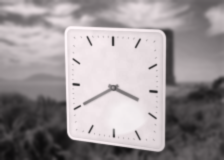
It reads 3h40
